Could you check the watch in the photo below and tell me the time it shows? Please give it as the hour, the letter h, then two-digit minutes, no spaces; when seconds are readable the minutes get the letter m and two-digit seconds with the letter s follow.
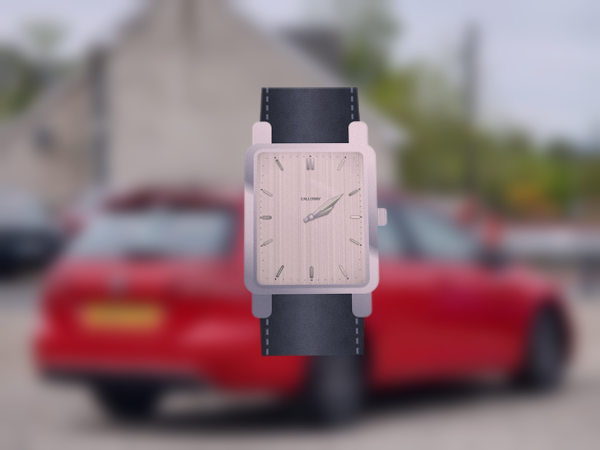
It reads 2h09
